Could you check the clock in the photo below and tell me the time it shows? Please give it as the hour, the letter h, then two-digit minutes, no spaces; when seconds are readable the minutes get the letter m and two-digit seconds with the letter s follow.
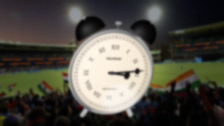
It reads 3h14
